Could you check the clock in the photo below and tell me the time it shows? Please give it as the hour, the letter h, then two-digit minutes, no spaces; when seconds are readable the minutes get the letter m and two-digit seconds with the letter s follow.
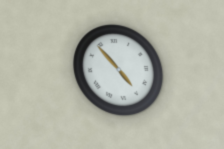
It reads 4h54
